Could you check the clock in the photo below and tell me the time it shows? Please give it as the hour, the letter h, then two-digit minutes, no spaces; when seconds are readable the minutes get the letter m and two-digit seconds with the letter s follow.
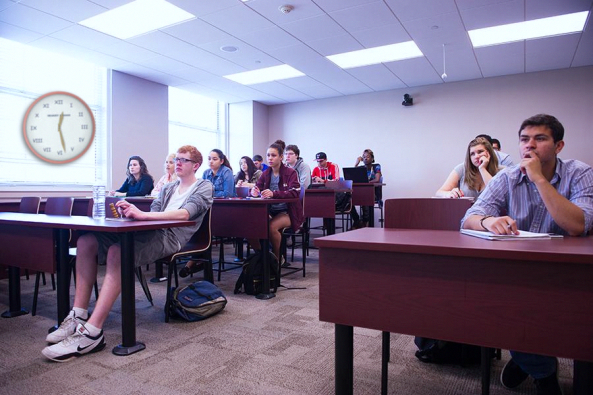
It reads 12h28
